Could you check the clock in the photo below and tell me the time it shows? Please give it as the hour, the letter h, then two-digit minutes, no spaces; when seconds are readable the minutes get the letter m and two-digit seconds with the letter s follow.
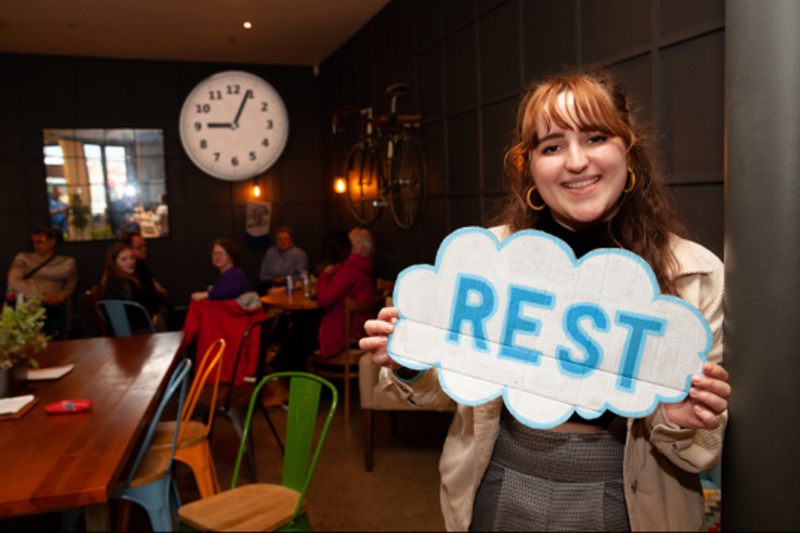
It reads 9h04
